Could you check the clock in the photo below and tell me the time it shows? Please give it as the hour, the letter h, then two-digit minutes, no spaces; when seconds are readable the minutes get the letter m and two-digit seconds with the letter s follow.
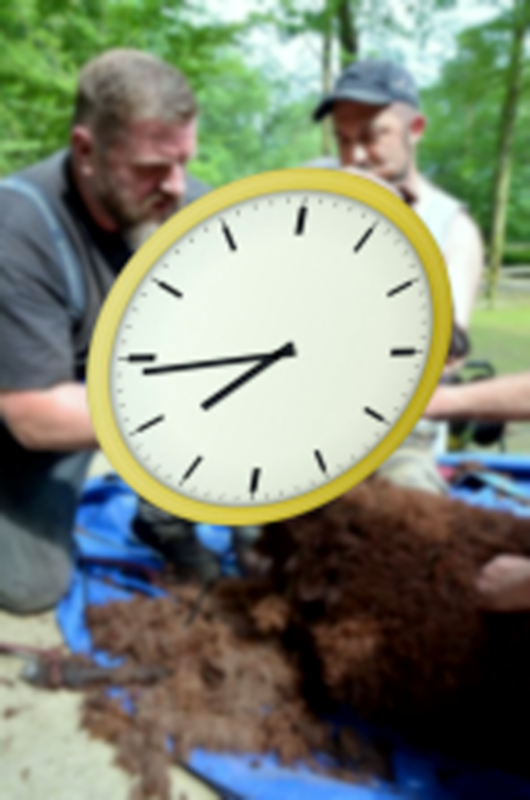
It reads 7h44
